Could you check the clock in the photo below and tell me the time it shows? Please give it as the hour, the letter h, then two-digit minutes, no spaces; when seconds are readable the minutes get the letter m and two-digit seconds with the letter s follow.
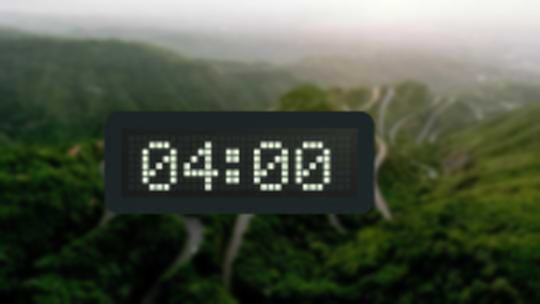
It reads 4h00
